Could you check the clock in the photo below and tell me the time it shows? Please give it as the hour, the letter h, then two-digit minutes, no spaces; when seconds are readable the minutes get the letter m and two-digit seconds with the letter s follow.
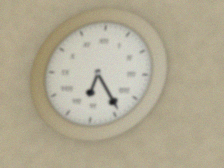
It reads 6h24
